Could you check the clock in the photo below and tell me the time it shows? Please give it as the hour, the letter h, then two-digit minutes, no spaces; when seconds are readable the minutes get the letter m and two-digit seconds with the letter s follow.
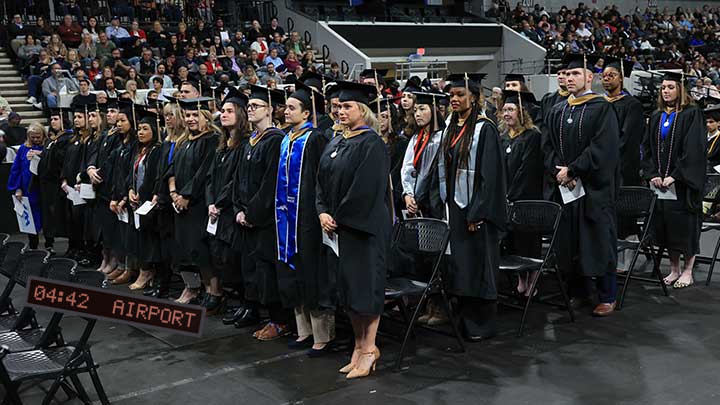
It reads 4h42
